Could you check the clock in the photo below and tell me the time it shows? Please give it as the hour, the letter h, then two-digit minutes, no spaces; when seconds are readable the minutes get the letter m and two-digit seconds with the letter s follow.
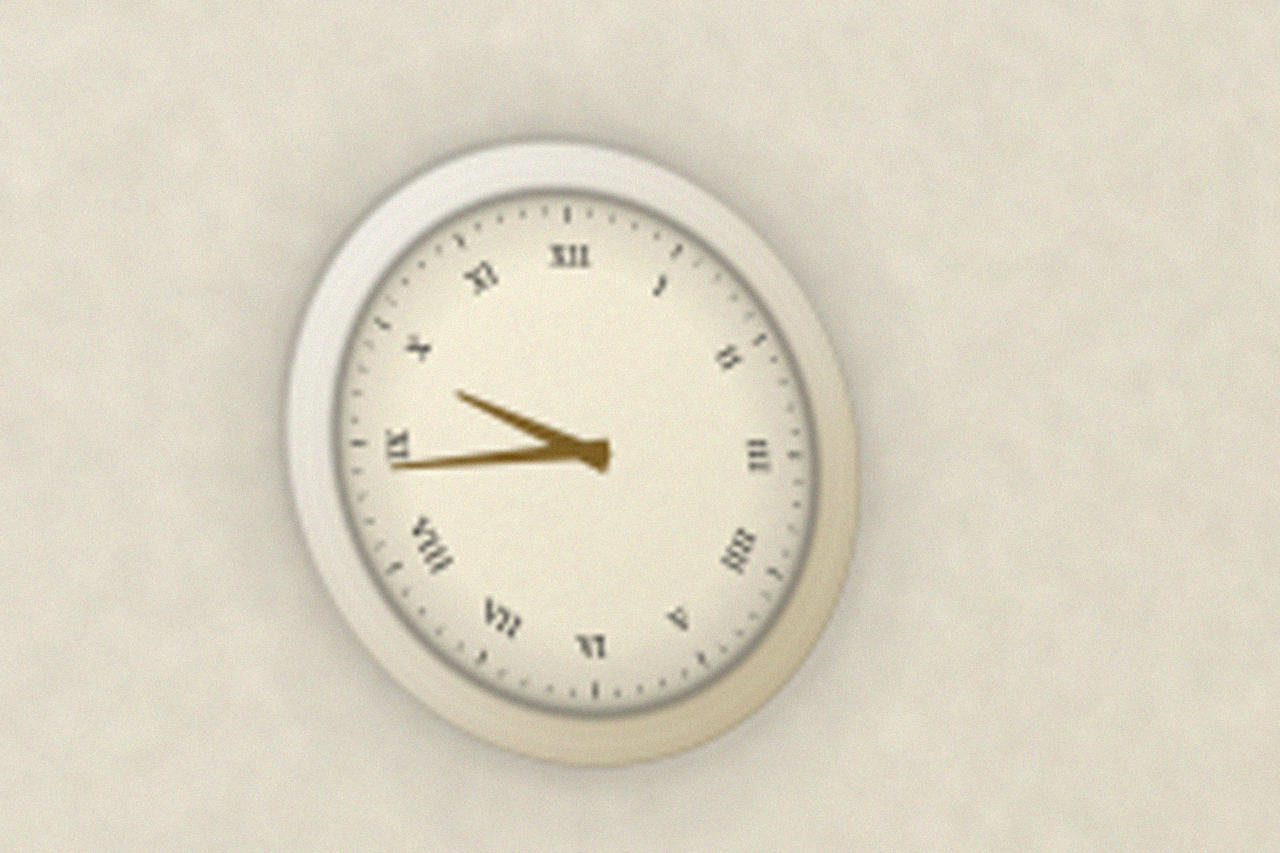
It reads 9h44
